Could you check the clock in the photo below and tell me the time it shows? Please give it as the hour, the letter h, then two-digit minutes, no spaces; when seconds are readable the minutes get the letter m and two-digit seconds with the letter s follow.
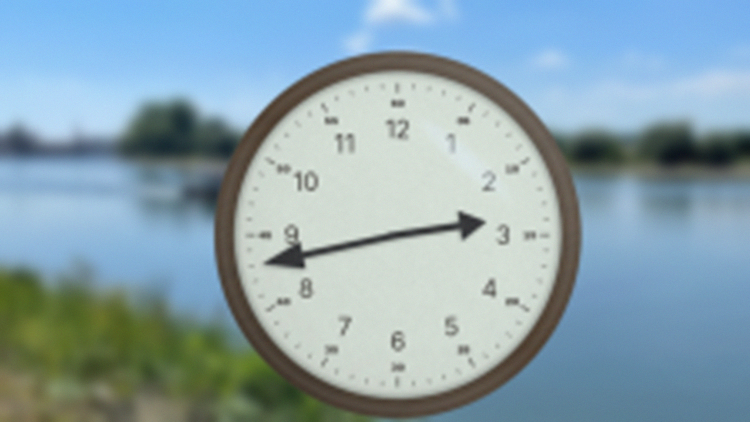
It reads 2h43
